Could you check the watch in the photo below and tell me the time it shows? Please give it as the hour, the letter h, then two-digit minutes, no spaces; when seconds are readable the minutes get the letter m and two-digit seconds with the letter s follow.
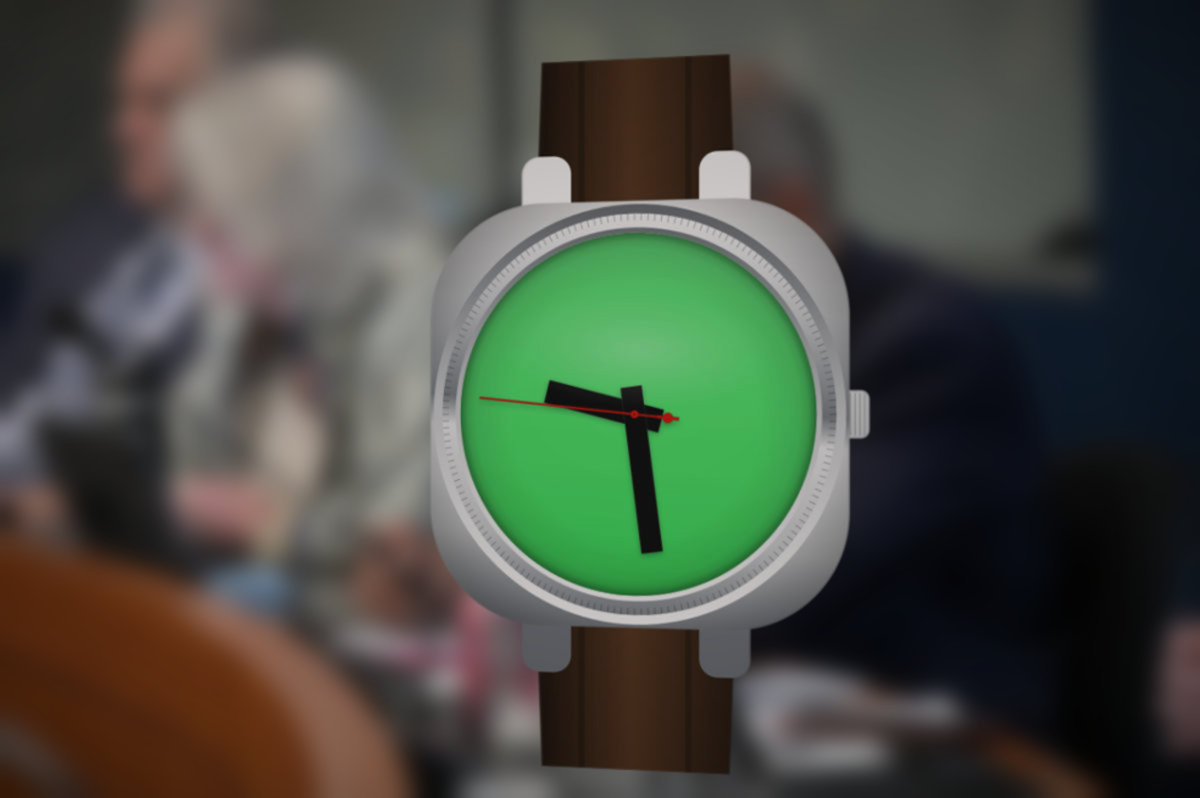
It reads 9h28m46s
